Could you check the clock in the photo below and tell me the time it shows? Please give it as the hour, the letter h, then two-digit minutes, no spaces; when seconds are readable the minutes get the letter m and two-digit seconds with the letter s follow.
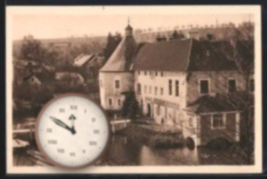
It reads 11h50
